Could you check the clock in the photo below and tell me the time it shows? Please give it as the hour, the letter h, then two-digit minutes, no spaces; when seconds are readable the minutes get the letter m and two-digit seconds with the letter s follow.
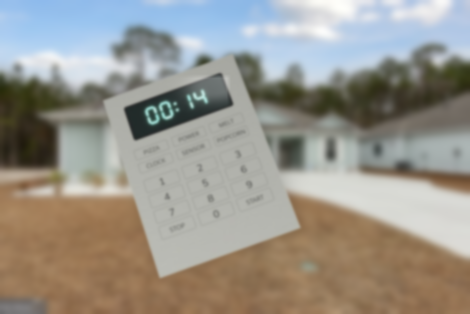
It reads 0h14
